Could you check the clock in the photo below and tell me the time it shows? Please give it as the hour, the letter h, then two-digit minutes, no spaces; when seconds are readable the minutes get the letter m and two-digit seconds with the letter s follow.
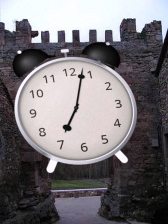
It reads 7h03
